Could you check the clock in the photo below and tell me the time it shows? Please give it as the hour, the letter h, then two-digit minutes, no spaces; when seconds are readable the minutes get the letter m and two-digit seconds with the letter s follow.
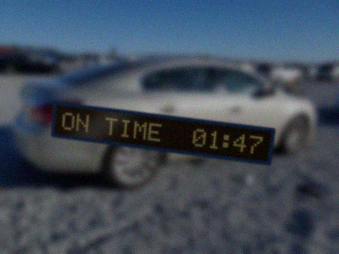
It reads 1h47
